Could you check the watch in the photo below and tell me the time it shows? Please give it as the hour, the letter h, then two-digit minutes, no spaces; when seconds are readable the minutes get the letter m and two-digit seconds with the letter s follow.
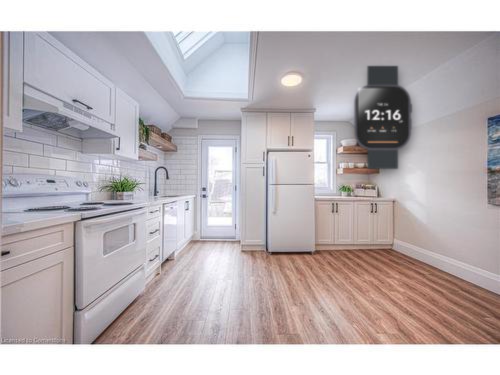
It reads 12h16
